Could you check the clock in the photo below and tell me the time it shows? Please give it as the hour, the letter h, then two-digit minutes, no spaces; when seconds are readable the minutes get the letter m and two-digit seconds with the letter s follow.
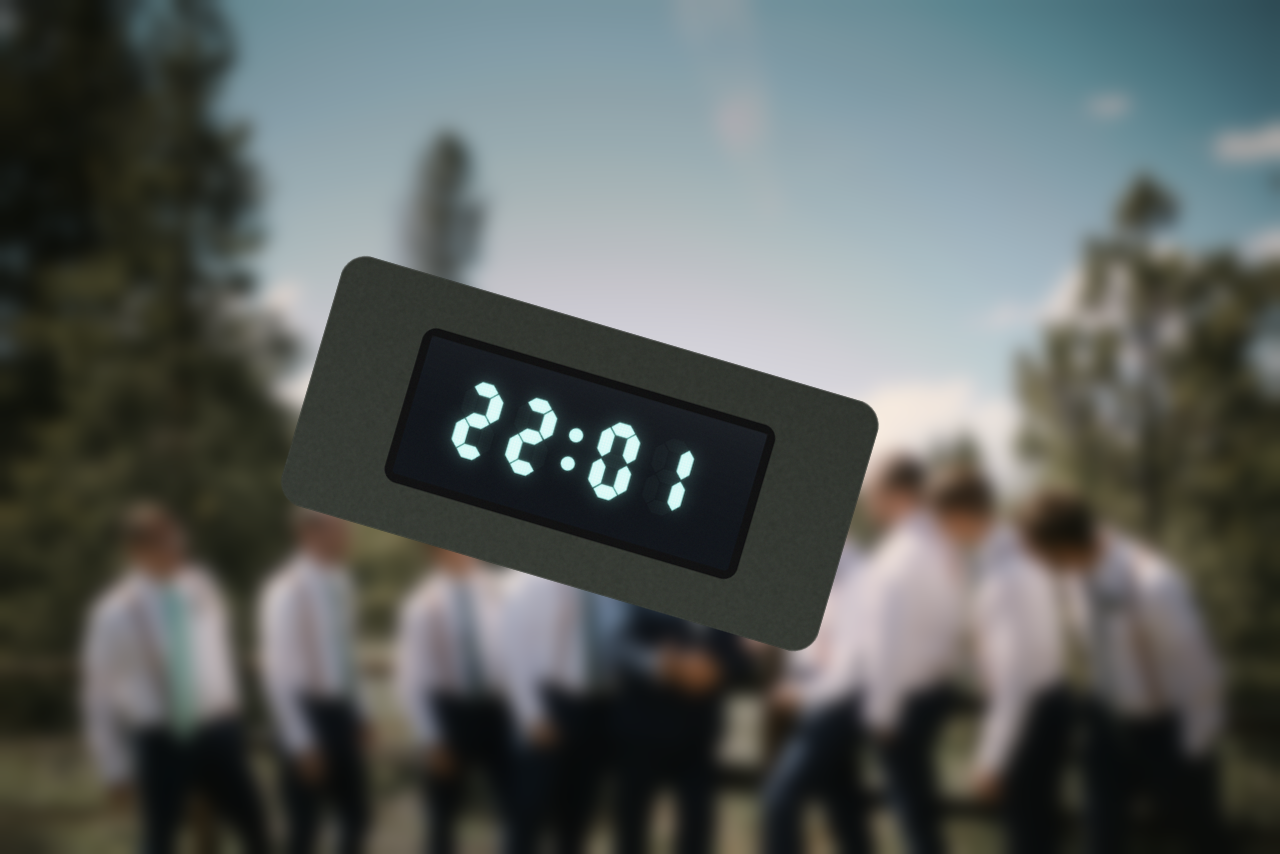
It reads 22h01
